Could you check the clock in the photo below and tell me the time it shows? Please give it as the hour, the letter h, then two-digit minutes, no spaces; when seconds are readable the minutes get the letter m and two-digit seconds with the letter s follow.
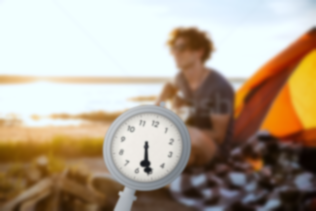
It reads 5h26
